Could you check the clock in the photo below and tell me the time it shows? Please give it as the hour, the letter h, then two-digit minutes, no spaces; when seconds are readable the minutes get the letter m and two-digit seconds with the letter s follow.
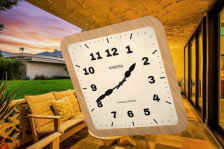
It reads 1h41
